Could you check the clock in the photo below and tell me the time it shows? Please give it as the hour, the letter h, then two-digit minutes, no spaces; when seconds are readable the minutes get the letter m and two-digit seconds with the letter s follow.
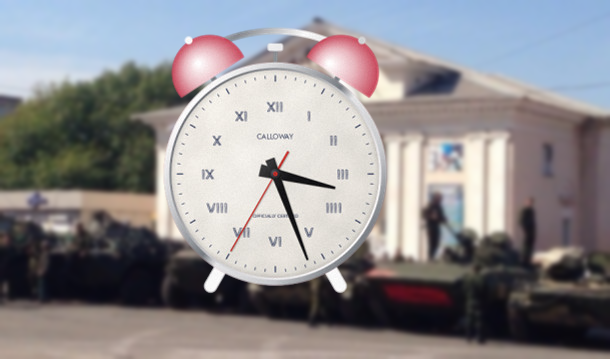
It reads 3h26m35s
